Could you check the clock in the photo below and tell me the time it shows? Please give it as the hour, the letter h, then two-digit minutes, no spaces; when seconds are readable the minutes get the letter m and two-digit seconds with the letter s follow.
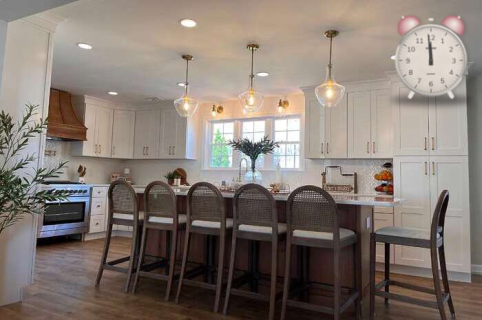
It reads 11h59
